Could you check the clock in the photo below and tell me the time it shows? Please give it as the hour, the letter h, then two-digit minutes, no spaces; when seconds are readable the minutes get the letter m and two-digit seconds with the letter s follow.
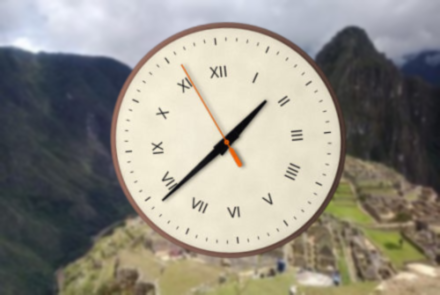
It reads 1h38m56s
